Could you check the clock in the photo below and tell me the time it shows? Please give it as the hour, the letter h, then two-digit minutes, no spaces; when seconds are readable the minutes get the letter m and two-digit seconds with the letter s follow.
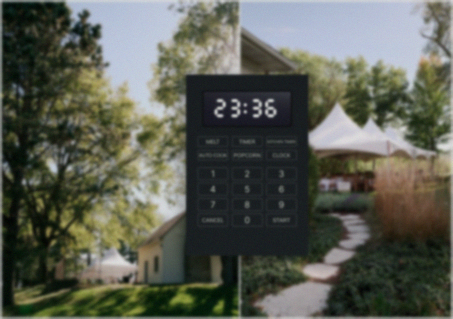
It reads 23h36
